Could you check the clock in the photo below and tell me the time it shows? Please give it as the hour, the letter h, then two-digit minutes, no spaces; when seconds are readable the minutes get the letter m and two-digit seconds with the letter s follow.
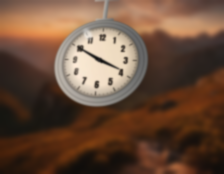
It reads 3h50
